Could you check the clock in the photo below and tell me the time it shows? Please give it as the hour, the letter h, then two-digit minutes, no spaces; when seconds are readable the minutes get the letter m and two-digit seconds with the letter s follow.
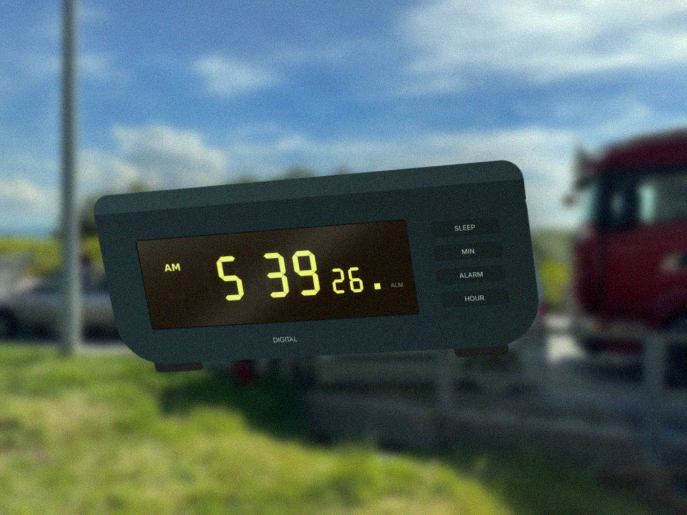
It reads 5h39m26s
